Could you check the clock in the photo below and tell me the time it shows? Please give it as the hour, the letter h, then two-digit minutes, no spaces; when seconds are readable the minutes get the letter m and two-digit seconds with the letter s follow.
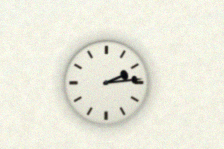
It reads 2h14
